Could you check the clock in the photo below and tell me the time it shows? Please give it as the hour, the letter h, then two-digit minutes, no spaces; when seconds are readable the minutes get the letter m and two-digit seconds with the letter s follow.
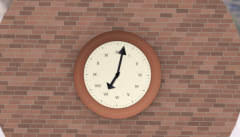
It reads 7h02
